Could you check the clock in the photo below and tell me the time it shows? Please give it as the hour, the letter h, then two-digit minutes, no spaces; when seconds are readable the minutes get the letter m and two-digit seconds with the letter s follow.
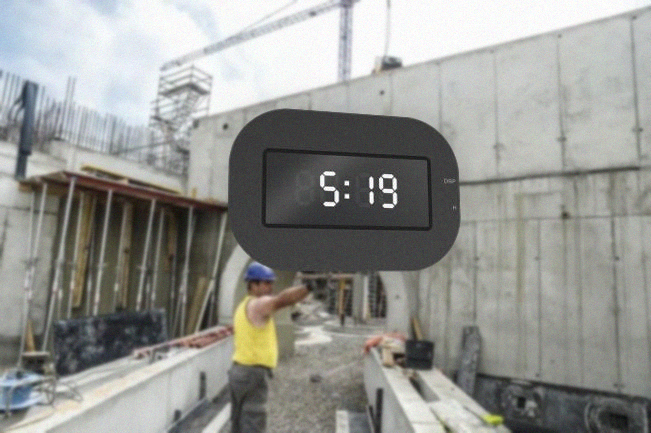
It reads 5h19
